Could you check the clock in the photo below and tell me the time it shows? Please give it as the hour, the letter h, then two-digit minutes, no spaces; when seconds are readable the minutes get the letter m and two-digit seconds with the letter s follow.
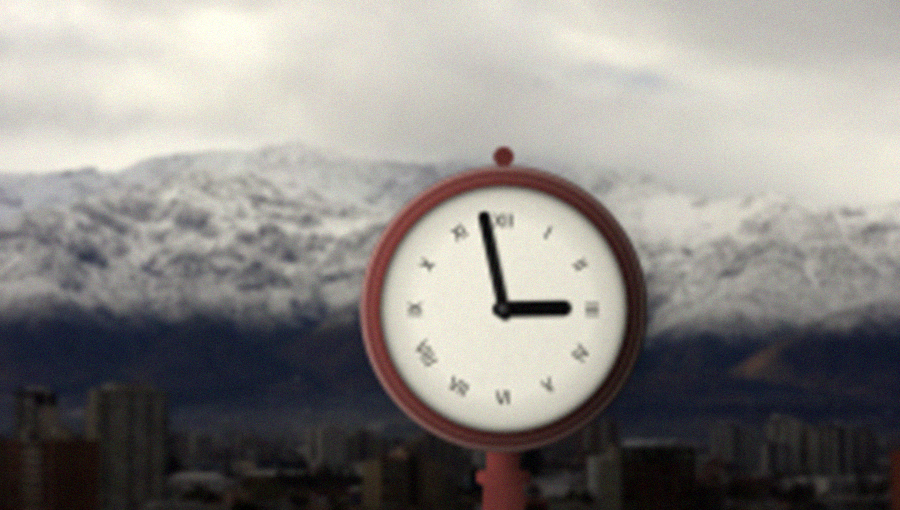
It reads 2h58
